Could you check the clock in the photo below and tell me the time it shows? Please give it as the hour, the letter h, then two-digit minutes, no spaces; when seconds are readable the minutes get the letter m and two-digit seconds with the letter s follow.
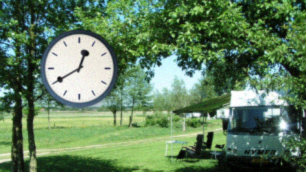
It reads 12h40
